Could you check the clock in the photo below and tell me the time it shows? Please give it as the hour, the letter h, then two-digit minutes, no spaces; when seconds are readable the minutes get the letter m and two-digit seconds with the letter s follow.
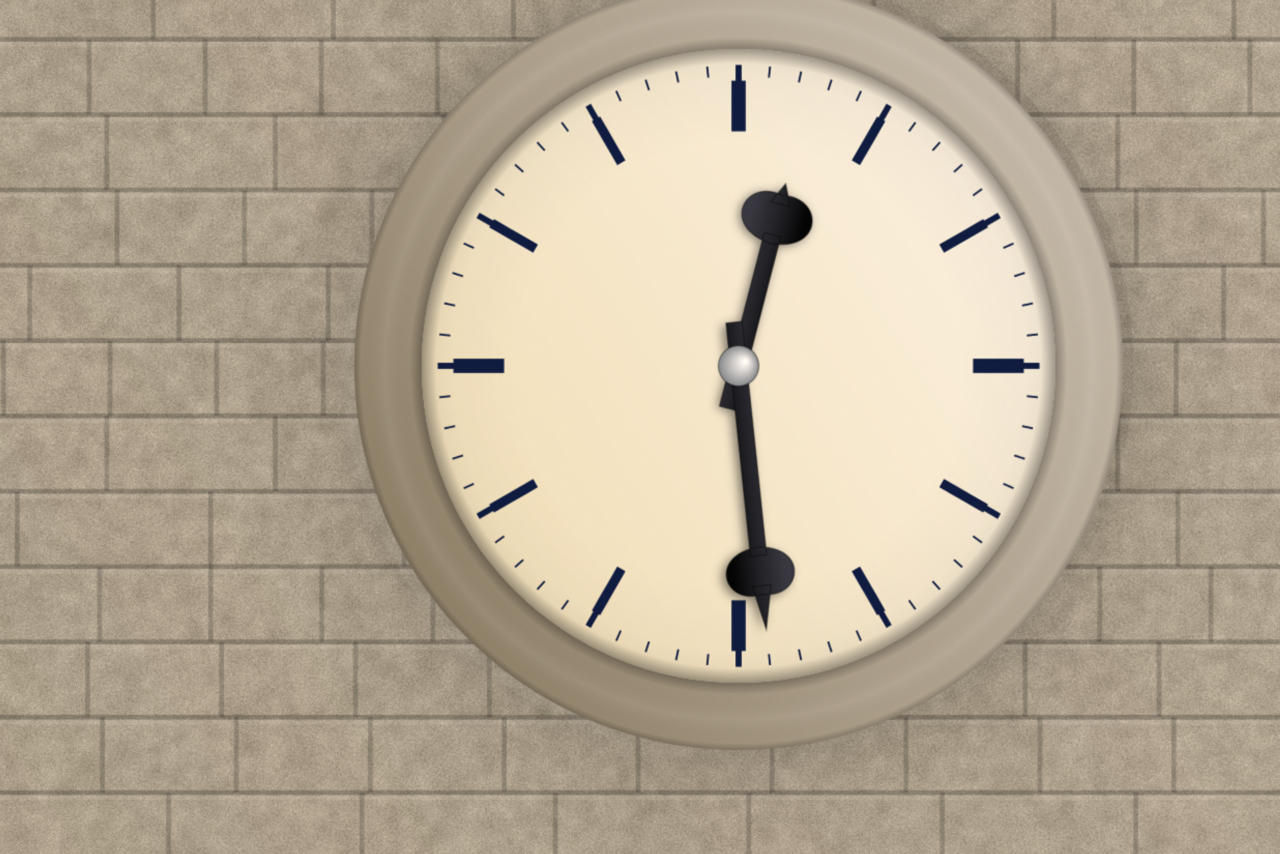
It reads 12h29
